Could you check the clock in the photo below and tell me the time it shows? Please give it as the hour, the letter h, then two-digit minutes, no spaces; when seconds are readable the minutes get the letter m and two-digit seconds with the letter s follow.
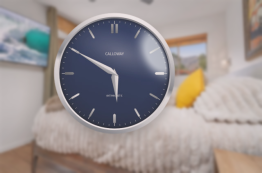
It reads 5h50
